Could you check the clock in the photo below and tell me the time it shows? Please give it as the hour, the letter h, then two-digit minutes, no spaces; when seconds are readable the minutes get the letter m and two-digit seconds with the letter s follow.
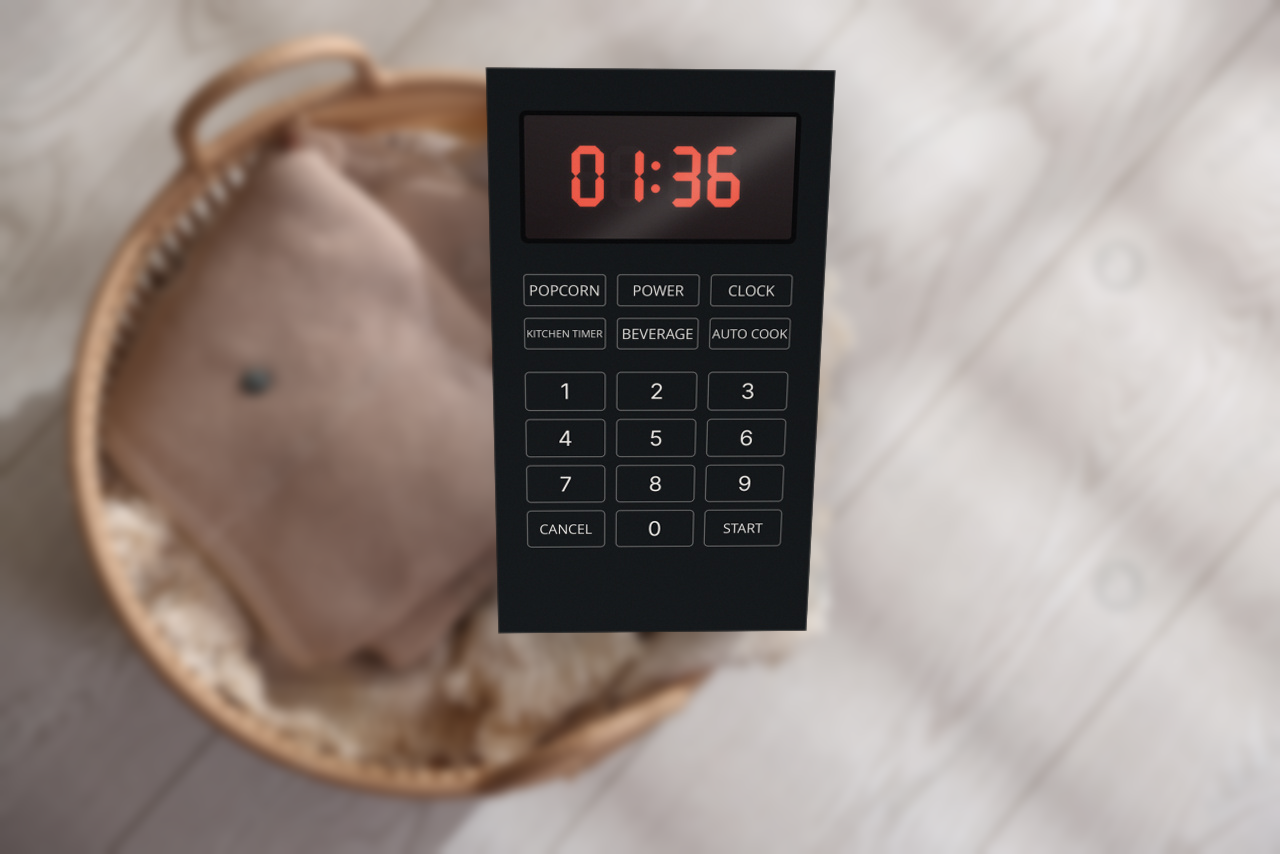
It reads 1h36
